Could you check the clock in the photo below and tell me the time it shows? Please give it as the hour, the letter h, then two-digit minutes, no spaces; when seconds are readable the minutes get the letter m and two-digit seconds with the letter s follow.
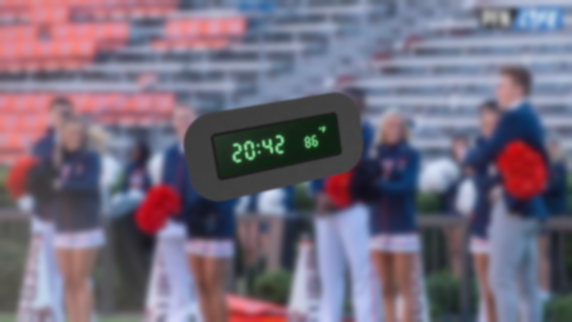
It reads 20h42
